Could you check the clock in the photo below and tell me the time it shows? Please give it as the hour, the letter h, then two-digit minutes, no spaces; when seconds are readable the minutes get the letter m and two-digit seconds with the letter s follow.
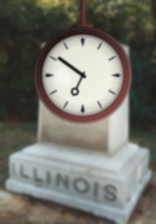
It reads 6h51
